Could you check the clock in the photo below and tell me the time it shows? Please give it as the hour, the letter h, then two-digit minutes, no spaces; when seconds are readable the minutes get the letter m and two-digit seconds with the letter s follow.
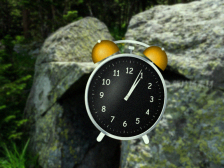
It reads 1h04
